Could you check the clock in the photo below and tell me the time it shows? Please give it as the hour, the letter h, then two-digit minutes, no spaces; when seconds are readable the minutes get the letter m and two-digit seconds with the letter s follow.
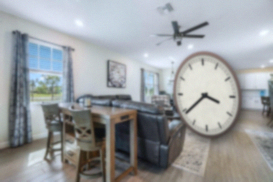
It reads 3h39
